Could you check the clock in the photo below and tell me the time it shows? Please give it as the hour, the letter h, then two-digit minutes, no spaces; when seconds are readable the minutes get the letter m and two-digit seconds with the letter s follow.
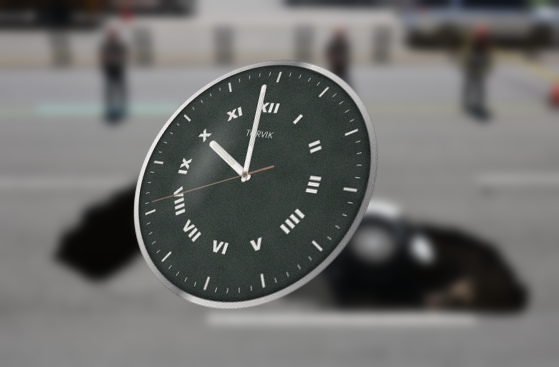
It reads 9h58m41s
